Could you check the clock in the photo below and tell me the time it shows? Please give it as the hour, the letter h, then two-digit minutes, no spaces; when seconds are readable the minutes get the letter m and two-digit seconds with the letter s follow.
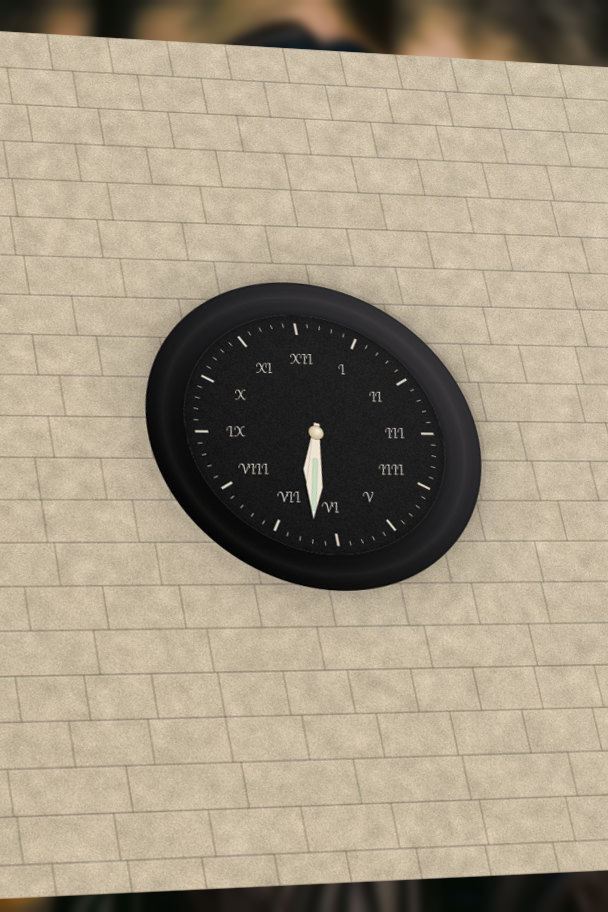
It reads 6h32
